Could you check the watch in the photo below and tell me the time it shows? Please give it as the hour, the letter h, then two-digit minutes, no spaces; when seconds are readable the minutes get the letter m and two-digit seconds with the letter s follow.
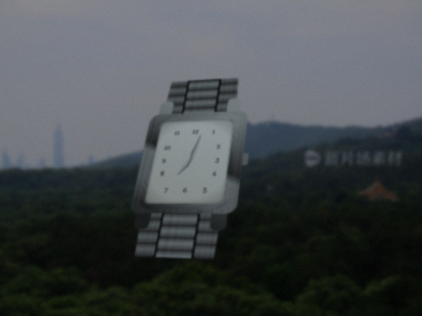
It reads 7h02
